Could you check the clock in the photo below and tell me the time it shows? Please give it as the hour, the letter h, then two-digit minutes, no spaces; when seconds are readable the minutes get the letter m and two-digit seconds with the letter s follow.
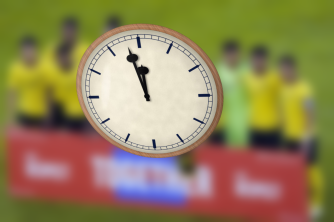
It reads 11h58
